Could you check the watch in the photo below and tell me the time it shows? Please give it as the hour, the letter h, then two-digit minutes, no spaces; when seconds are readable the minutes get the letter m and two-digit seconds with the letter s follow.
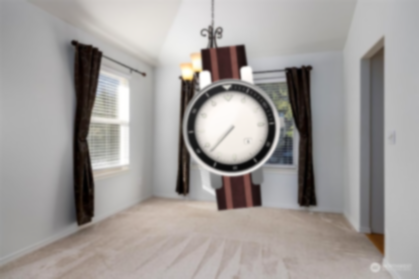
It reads 7h38
